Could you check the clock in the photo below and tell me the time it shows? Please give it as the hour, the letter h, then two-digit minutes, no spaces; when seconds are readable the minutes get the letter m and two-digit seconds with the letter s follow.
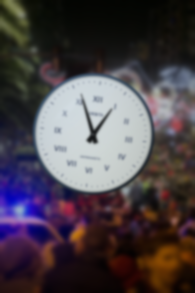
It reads 12h56
